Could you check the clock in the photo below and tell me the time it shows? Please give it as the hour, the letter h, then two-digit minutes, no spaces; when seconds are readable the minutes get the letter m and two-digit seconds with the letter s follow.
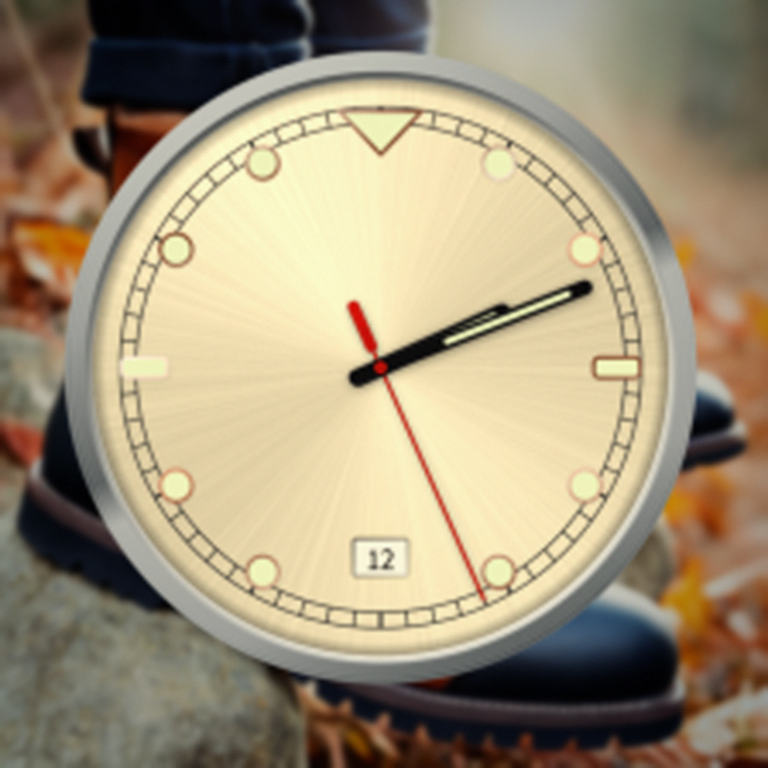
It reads 2h11m26s
